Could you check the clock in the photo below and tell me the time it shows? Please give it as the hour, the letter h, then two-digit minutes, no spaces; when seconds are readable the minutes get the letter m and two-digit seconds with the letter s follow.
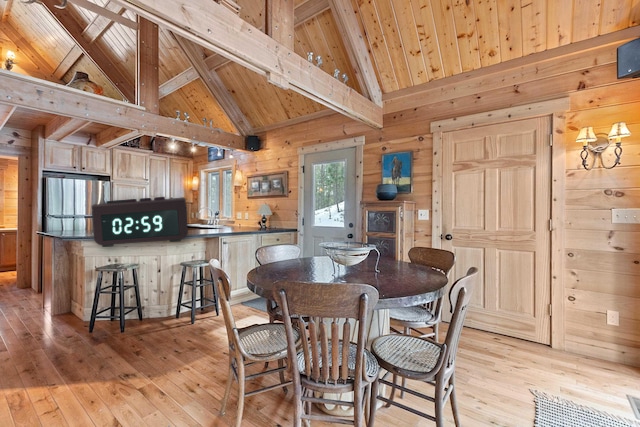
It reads 2h59
